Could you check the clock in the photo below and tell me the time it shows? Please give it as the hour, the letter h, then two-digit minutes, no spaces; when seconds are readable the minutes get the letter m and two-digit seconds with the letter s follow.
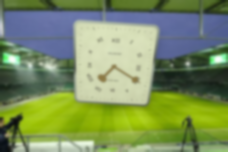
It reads 7h20
